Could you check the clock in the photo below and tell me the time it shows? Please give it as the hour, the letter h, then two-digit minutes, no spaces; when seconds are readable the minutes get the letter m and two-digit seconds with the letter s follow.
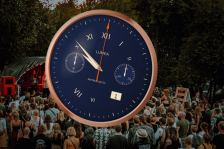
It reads 9h51
